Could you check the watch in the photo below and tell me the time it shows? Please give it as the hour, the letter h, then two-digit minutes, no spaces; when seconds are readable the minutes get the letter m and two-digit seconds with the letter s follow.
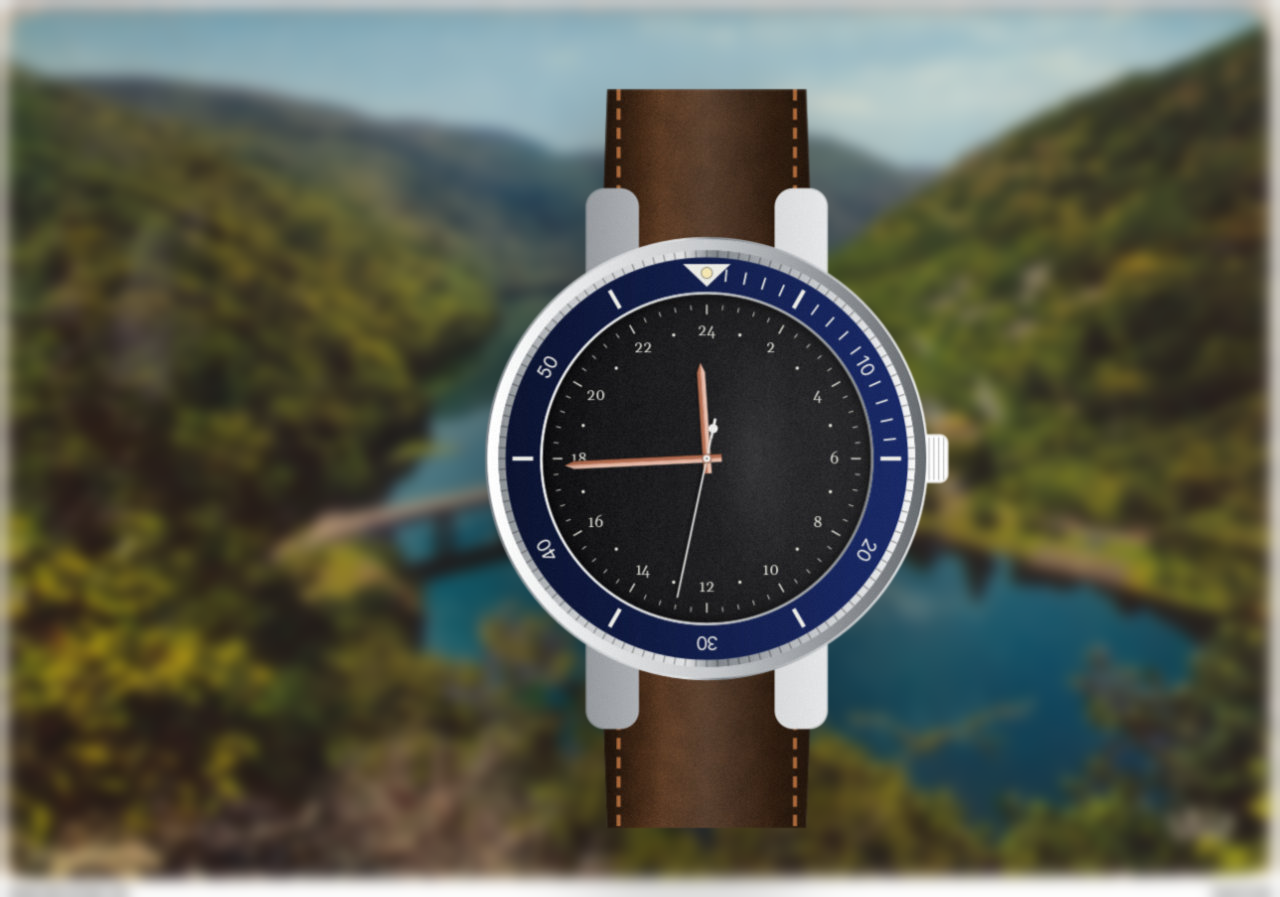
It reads 23h44m32s
